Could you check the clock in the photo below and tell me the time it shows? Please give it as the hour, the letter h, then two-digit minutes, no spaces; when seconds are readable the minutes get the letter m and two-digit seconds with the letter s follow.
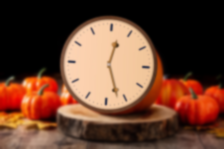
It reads 12h27
